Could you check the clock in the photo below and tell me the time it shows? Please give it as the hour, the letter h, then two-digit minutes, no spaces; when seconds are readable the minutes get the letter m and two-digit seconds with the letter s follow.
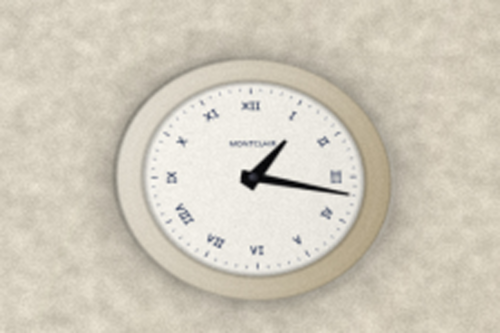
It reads 1h17
